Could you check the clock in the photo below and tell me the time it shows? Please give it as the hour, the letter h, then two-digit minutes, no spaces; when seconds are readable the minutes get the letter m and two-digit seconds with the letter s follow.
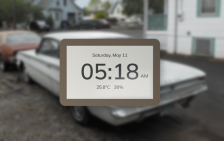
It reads 5h18
